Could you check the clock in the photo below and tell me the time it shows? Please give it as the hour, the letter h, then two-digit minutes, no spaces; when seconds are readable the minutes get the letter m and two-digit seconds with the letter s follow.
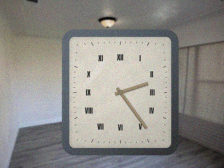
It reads 2h24
